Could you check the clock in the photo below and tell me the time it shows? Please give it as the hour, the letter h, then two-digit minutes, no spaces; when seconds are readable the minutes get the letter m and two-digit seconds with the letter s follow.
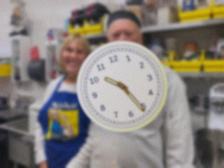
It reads 10h26
